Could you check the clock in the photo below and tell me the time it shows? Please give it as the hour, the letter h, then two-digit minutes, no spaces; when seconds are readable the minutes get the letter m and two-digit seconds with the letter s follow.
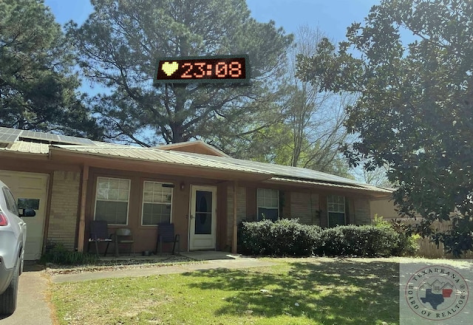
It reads 23h08
